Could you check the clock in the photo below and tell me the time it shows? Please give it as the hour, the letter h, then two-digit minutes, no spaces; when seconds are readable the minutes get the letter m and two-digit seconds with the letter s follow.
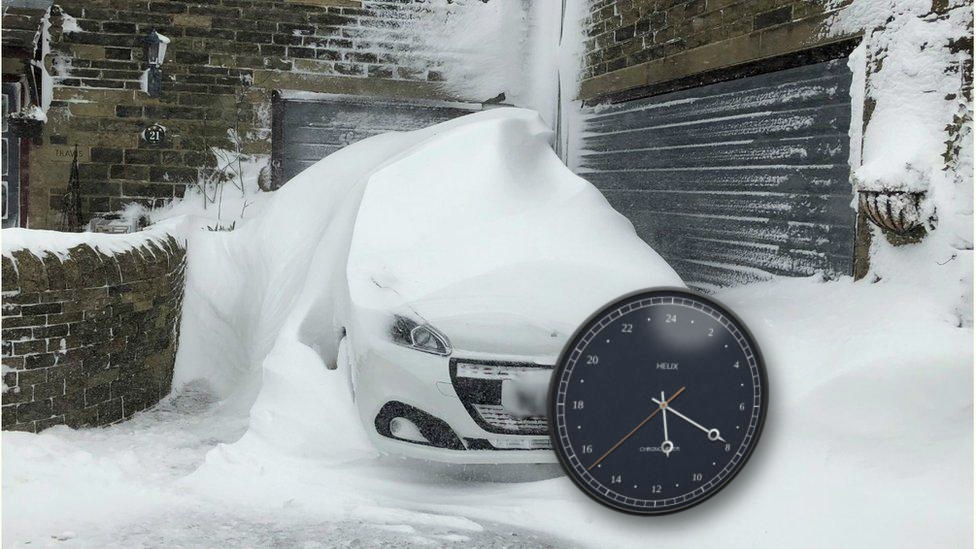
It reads 11h19m38s
